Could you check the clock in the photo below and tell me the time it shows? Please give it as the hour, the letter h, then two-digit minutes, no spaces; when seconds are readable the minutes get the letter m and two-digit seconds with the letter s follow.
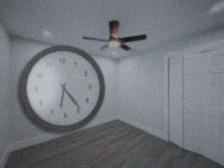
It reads 6h24
